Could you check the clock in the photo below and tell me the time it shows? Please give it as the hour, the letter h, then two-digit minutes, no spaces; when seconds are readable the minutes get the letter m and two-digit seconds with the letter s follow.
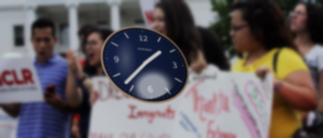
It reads 1h37
